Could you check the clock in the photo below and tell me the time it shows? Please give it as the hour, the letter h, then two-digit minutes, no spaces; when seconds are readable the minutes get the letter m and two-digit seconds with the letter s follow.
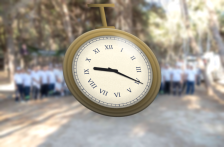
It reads 9h20
